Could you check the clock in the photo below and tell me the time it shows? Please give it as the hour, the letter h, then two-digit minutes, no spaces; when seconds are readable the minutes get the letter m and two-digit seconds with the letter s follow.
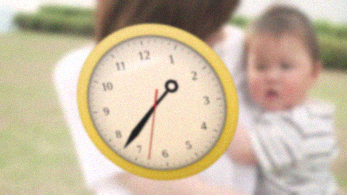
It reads 1h37m33s
